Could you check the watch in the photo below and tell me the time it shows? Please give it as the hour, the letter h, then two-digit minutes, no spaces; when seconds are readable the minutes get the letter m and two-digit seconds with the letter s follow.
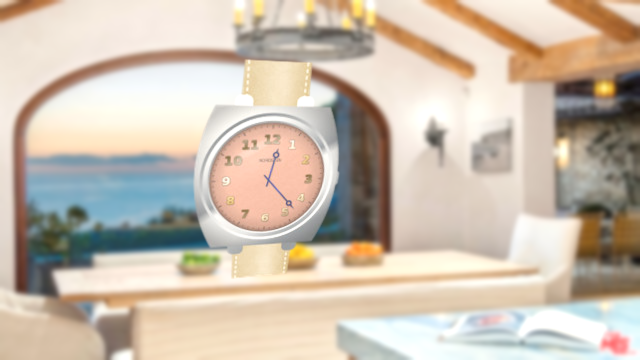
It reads 12h23
